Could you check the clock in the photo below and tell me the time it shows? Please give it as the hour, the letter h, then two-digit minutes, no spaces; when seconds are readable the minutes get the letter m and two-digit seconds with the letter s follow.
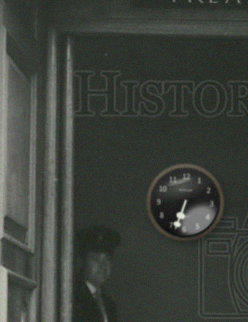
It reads 6h33
